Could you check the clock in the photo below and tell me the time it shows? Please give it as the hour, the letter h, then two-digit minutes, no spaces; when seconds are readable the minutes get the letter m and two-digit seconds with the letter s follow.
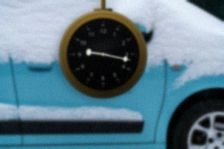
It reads 9h17
